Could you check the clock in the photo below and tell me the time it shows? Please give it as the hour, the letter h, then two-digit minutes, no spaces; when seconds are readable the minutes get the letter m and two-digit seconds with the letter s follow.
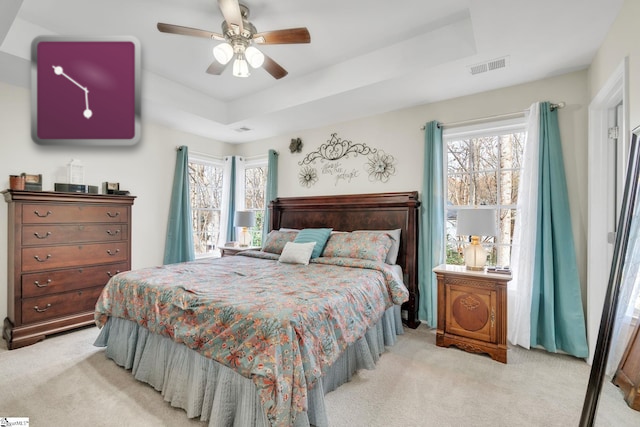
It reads 5h51
